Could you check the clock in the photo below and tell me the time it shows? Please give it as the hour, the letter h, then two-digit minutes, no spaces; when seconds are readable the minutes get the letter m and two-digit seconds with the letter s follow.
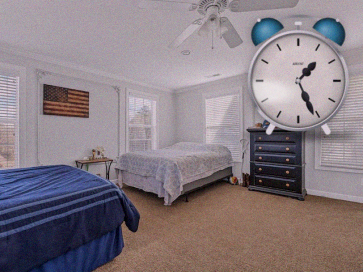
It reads 1h26
